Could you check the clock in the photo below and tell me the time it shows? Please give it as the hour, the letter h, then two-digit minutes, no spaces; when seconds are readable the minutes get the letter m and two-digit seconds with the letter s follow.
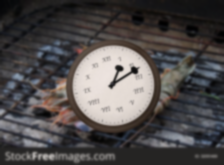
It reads 1h12
